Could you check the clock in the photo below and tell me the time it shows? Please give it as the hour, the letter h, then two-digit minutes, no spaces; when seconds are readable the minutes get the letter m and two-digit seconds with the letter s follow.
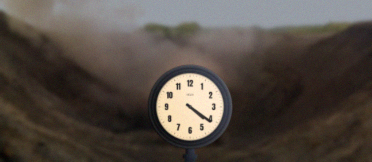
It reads 4h21
